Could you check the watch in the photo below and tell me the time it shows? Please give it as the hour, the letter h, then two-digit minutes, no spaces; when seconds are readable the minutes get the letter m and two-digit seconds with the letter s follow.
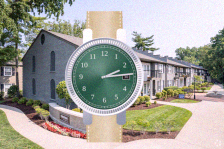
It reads 2h14
